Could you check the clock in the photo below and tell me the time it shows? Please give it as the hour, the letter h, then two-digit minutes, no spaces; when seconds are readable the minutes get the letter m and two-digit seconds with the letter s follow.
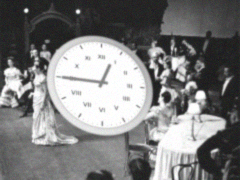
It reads 12h45
